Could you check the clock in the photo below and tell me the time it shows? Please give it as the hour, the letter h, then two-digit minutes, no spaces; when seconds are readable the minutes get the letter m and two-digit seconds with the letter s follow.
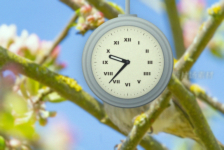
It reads 9h37
